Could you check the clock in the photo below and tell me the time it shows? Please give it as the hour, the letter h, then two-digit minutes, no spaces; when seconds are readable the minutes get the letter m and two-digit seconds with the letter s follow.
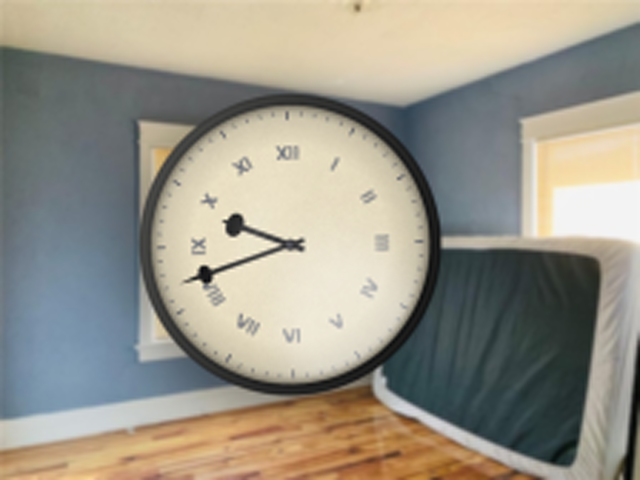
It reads 9h42
